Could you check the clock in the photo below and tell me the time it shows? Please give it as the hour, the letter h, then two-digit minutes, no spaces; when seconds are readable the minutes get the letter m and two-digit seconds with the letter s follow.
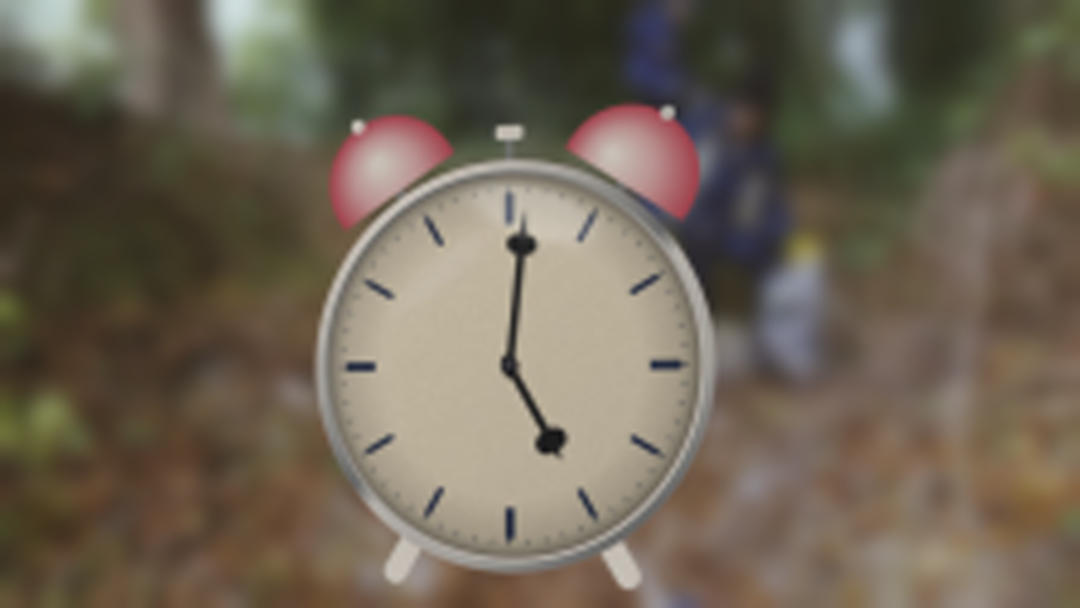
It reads 5h01
